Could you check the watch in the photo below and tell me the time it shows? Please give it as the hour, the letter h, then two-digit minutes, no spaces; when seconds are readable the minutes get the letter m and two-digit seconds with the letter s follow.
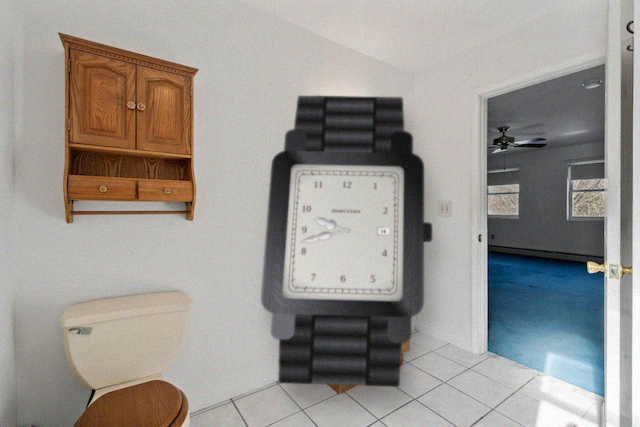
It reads 9h42
